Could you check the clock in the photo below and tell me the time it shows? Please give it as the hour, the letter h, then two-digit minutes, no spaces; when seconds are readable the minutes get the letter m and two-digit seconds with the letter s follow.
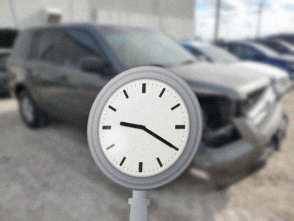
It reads 9h20
